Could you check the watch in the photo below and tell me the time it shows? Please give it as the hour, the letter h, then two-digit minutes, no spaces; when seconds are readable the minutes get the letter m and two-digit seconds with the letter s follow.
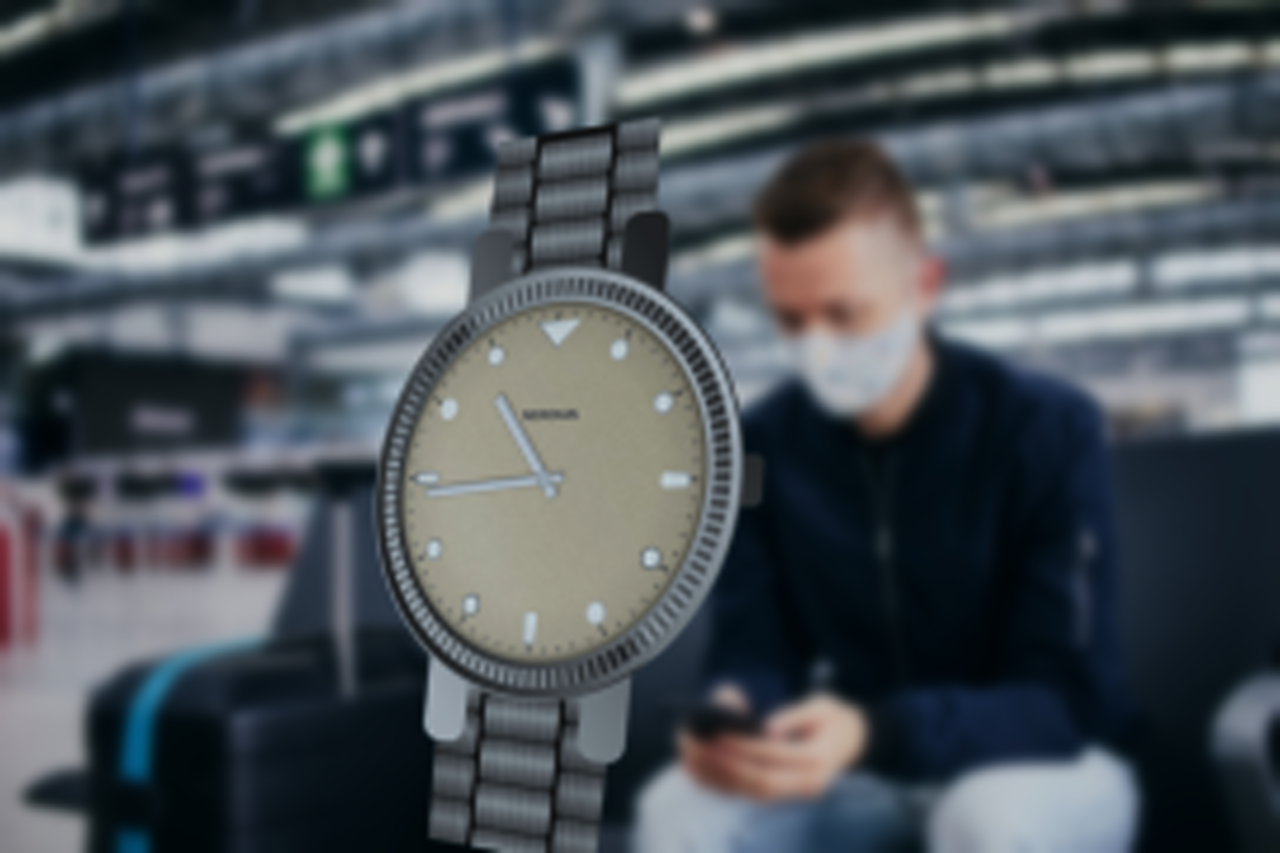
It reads 10h44
